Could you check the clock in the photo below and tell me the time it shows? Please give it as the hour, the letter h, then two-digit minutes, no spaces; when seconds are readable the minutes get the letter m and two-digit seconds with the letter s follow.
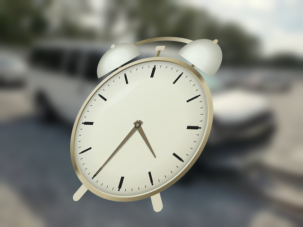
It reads 4h35
